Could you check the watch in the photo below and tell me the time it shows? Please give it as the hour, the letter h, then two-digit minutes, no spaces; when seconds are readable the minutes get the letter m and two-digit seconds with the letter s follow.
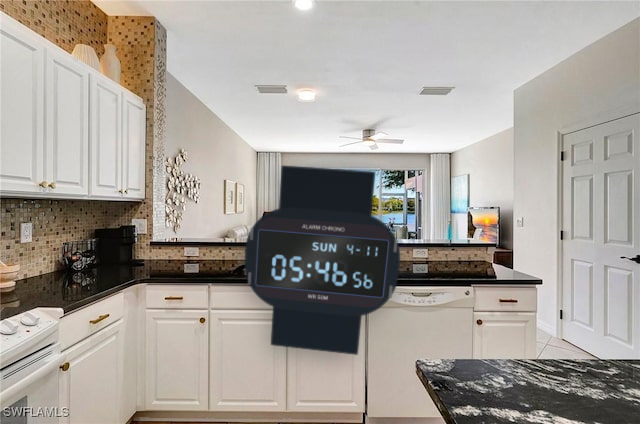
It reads 5h46m56s
